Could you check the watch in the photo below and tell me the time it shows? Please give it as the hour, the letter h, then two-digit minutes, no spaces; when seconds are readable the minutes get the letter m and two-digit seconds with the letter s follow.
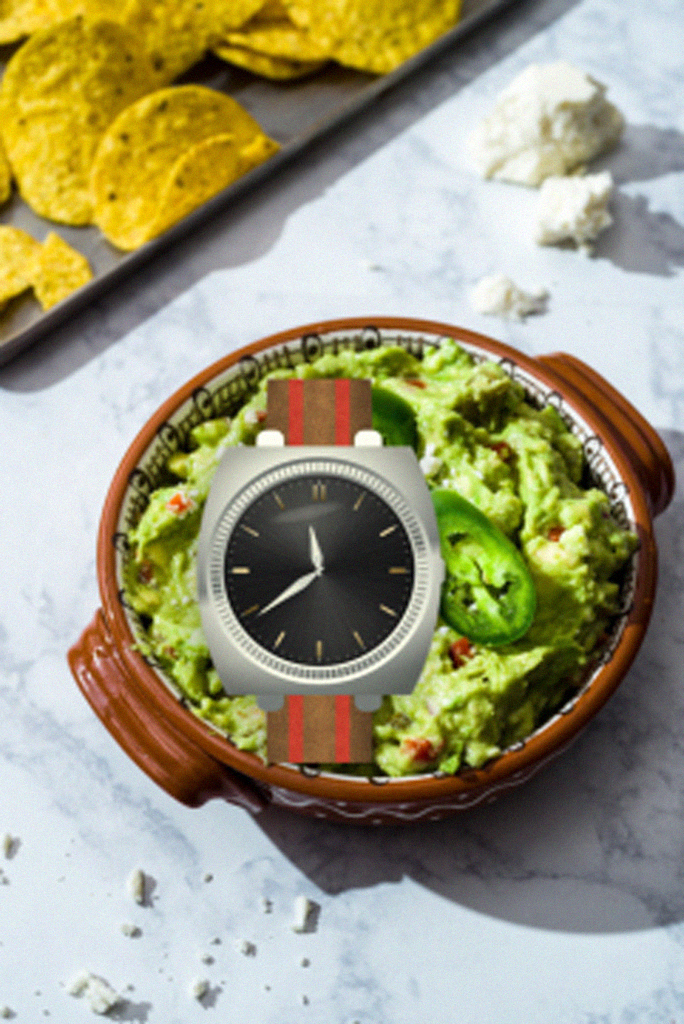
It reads 11h39
